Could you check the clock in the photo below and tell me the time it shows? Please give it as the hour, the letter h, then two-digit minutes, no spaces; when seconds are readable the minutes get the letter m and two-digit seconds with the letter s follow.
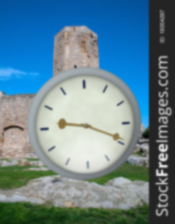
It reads 9h19
